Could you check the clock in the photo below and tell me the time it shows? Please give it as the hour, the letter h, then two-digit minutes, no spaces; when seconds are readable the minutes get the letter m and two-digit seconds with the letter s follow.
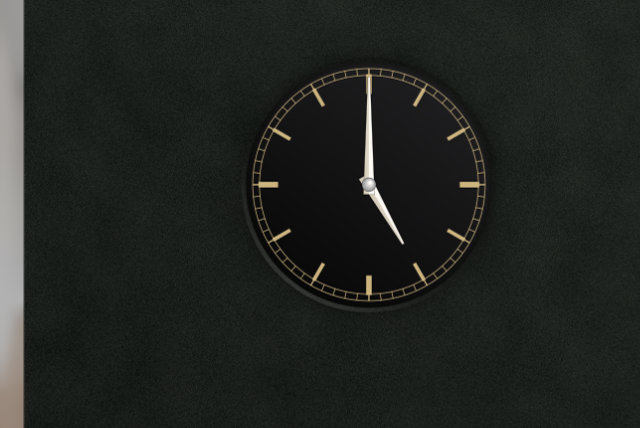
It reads 5h00
